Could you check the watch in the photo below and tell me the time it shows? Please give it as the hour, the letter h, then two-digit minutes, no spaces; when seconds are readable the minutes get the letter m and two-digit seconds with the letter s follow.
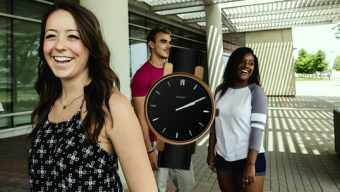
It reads 2h10
